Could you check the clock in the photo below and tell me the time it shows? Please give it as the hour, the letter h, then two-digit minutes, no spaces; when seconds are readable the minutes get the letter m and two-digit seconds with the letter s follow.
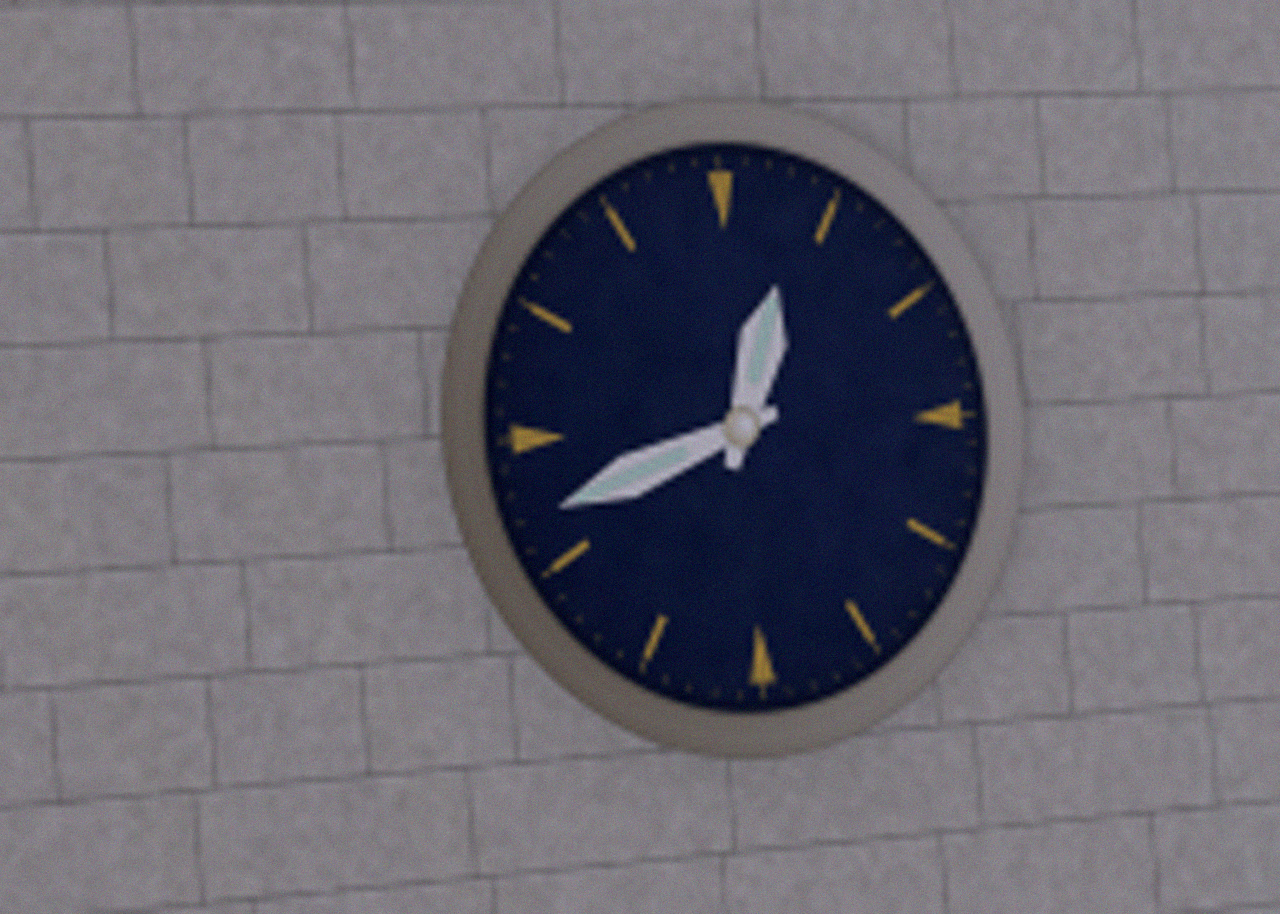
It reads 12h42
